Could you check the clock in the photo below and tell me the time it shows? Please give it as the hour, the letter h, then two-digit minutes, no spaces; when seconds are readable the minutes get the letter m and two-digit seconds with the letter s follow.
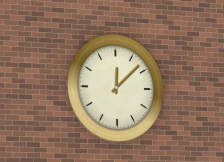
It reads 12h08
